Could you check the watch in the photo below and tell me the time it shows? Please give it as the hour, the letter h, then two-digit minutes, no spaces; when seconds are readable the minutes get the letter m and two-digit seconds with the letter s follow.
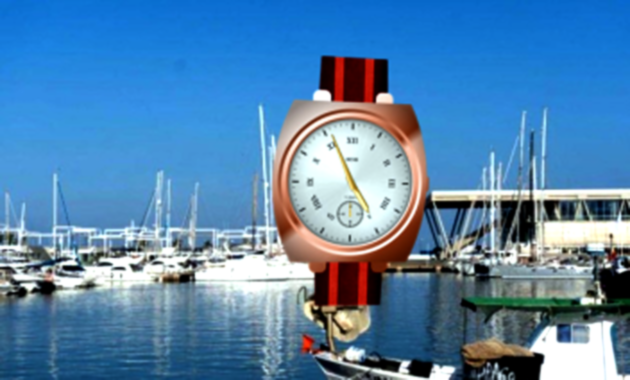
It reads 4h56
